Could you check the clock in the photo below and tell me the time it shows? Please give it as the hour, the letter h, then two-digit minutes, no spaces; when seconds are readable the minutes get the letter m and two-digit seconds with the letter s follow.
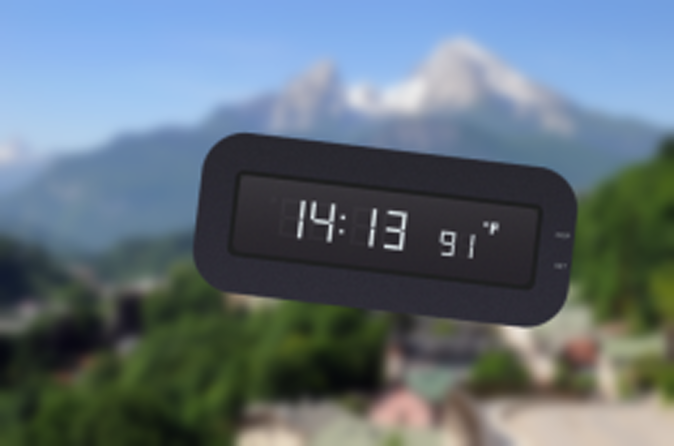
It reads 14h13
